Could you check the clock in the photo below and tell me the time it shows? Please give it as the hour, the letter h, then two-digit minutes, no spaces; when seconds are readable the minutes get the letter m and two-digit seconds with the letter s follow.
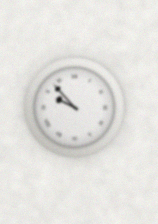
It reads 9h53
